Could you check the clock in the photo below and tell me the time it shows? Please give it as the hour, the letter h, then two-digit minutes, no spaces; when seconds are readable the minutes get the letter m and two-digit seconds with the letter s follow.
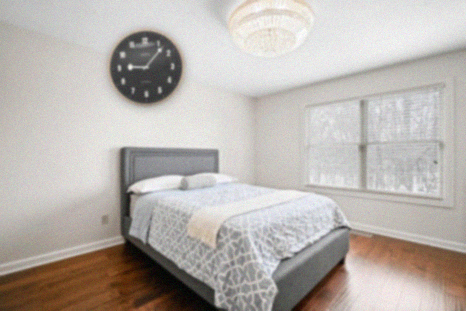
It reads 9h07
